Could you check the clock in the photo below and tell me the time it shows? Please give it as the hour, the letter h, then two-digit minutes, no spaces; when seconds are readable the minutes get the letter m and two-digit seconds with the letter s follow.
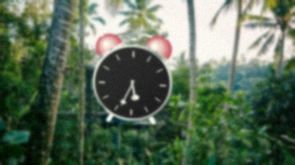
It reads 5h34
